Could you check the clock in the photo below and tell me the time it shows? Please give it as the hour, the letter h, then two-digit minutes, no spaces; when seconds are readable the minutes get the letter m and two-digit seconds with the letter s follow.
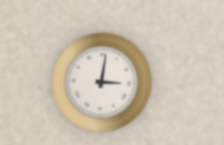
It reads 3h01
